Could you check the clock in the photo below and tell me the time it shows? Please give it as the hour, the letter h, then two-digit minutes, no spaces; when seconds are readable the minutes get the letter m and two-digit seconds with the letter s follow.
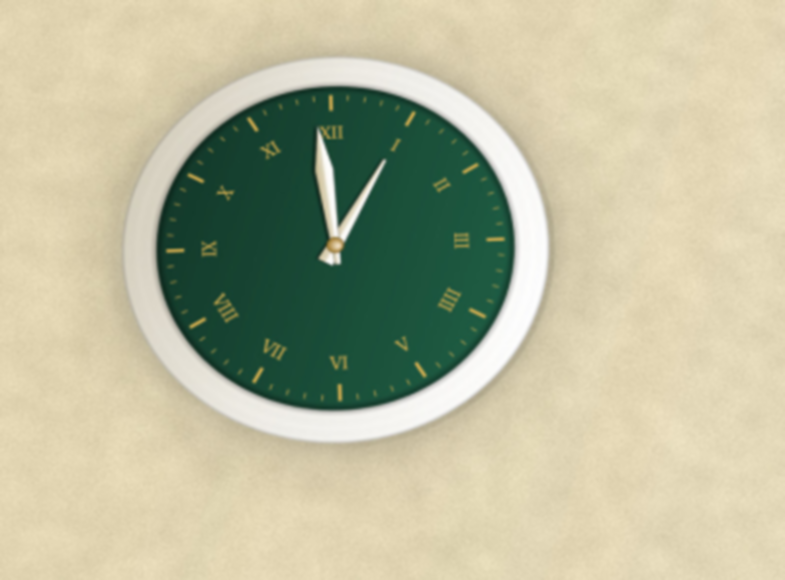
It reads 12h59
